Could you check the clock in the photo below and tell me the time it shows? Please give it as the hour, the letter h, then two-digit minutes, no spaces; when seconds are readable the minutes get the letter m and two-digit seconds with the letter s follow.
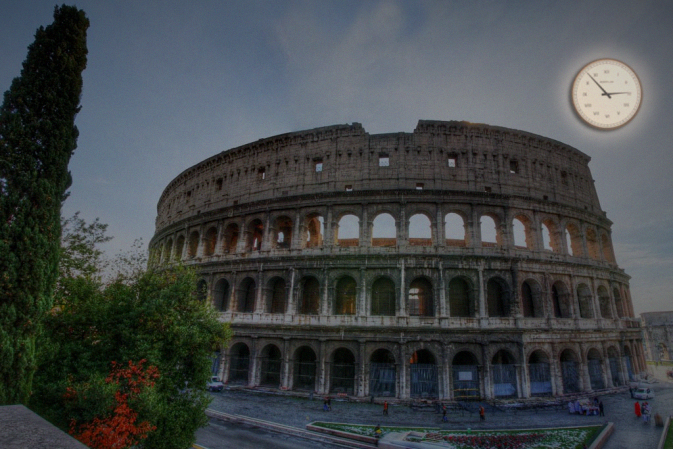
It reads 2h53
